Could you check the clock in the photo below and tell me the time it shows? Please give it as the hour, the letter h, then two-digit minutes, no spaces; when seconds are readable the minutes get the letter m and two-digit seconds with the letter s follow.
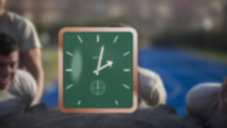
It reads 2h02
